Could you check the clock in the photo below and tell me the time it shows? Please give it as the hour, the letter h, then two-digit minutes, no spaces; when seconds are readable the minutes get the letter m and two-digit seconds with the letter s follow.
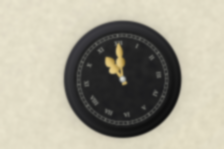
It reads 11h00
